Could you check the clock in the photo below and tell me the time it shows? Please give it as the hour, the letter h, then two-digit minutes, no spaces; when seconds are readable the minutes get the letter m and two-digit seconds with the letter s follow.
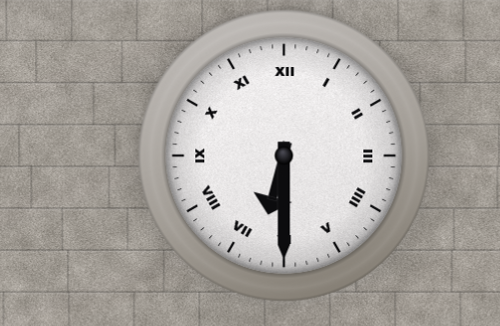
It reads 6h30
